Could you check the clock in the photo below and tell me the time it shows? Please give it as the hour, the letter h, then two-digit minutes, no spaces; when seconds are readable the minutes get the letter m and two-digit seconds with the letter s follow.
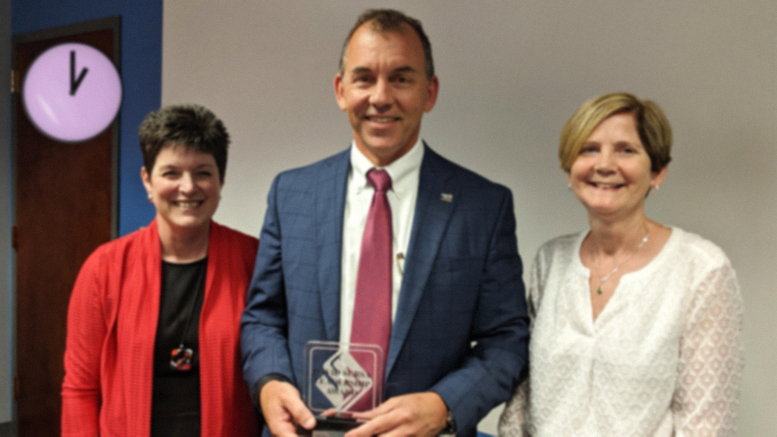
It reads 1h00
